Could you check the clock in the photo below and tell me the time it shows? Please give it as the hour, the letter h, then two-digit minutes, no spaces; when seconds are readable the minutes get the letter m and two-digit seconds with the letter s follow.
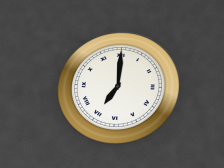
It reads 7h00
